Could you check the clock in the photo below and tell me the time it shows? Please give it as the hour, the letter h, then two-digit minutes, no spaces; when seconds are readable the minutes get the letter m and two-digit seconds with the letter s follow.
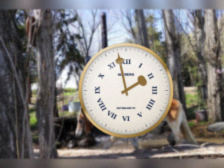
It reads 1h58
